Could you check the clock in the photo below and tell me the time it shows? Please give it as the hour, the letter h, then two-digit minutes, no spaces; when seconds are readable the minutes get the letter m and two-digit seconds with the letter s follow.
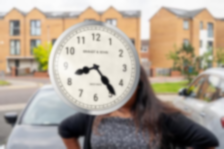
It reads 8h24
